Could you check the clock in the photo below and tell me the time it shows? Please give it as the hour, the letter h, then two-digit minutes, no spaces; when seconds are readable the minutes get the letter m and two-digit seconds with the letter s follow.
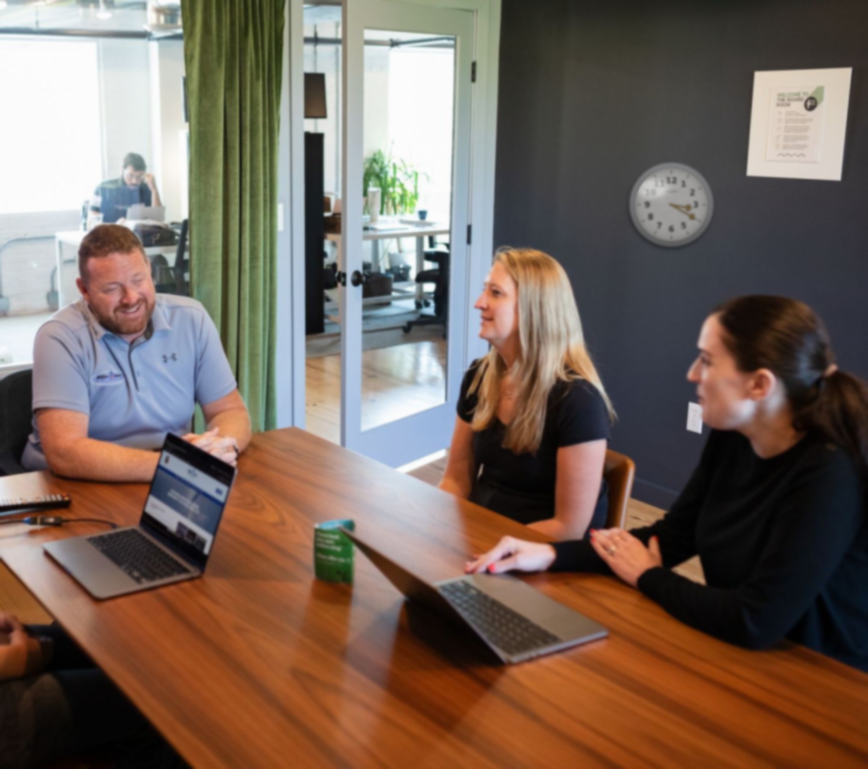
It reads 3h20
